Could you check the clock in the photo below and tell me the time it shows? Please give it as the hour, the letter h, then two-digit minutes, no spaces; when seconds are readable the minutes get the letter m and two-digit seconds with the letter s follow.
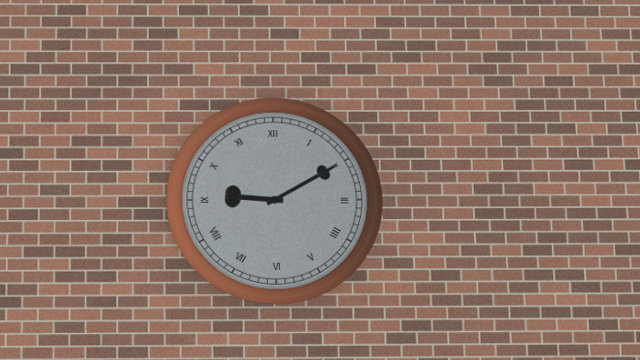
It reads 9h10
